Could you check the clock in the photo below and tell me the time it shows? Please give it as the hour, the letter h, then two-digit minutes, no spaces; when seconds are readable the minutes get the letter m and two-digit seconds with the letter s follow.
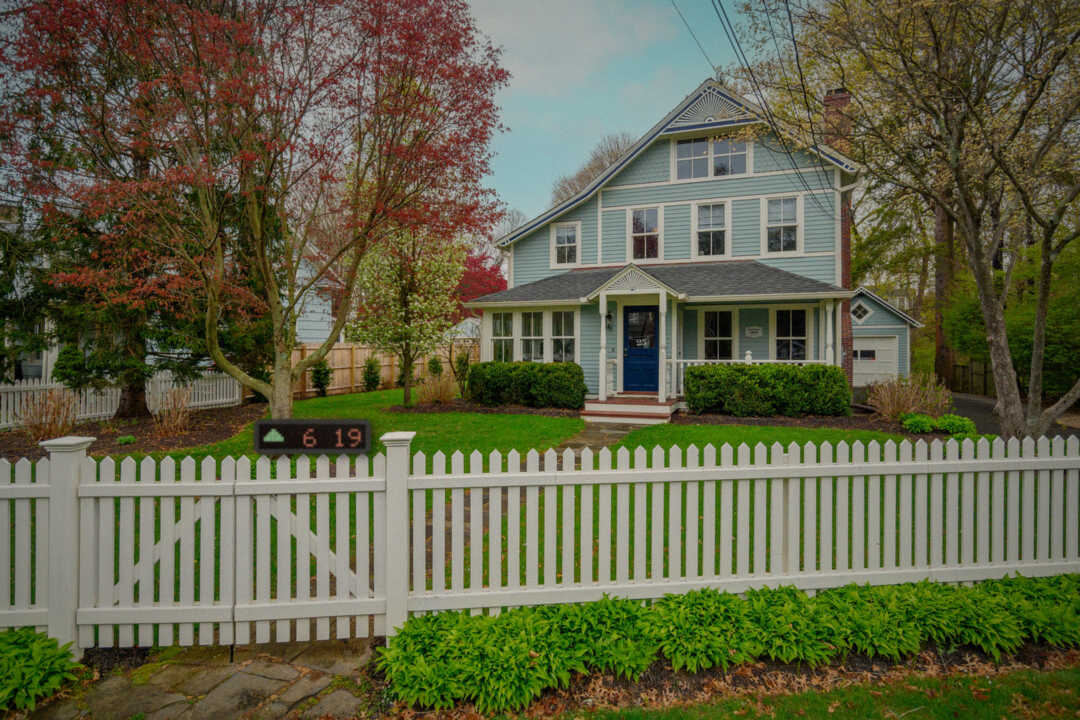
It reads 6h19
